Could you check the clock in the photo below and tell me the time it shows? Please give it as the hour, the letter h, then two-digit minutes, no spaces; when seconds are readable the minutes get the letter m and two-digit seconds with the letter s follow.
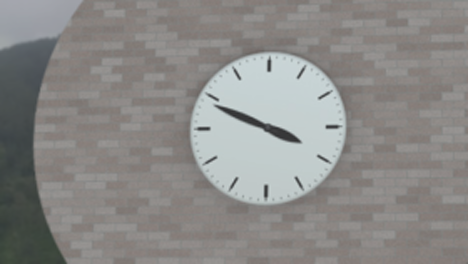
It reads 3h49
